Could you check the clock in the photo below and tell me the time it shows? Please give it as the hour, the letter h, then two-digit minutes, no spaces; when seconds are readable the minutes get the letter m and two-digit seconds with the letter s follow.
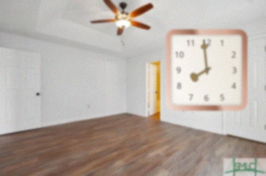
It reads 7h59
